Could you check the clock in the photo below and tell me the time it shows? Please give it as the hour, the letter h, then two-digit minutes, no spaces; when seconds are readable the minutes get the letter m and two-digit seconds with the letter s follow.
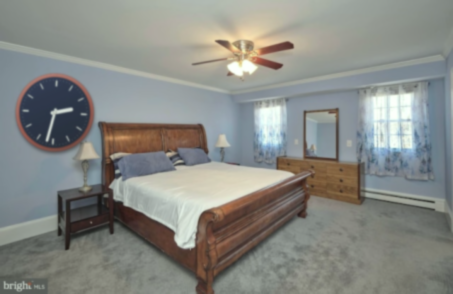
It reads 2h32
